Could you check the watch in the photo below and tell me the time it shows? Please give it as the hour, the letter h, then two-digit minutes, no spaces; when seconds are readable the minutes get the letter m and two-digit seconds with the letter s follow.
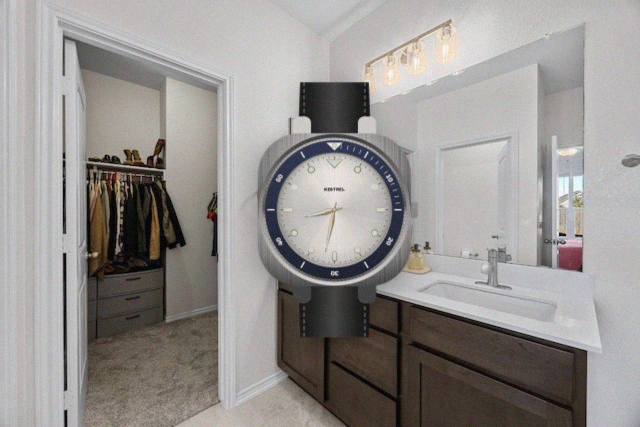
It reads 8h32
